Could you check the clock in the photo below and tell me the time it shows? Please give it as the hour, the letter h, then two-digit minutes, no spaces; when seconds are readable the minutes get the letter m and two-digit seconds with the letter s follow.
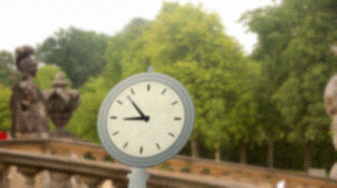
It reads 8h53
